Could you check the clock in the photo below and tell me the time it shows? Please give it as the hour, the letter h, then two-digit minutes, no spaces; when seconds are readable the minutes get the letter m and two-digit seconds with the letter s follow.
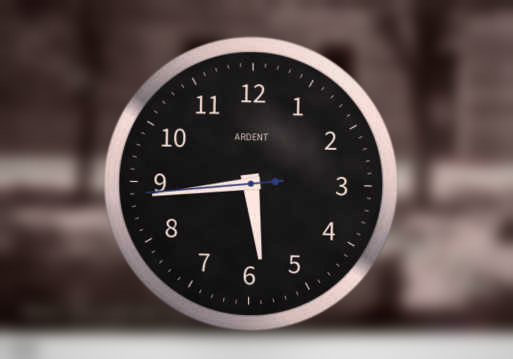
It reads 5h43m44s
